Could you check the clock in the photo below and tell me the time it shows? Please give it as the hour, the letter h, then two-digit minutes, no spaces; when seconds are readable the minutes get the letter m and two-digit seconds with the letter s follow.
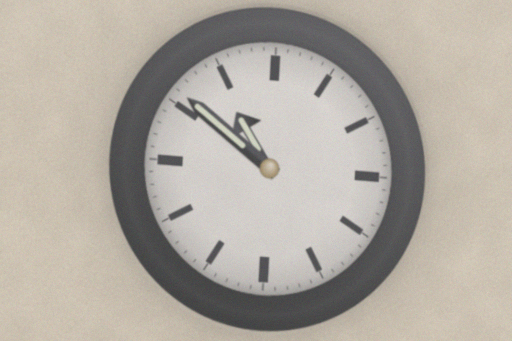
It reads 10h51
